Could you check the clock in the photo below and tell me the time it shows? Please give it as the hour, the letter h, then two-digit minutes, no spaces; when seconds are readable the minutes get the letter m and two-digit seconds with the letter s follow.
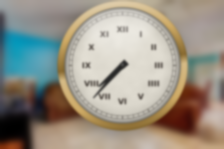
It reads 7h37
